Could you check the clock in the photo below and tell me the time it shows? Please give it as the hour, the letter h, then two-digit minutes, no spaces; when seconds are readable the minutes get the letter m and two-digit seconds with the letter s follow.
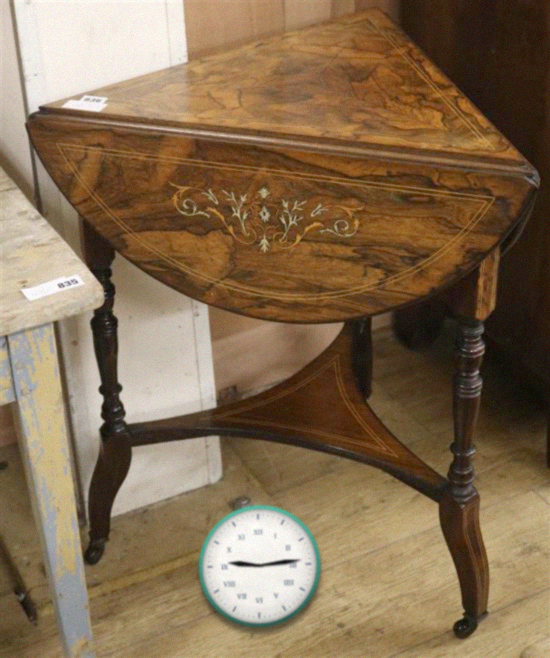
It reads 9h14
